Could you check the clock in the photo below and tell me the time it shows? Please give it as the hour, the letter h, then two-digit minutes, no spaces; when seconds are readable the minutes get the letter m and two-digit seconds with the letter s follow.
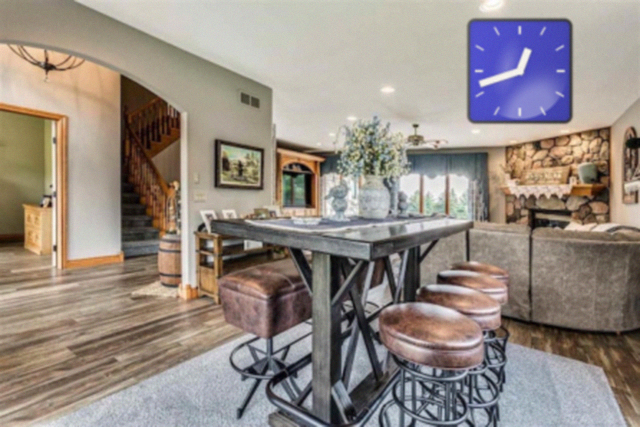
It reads 12h42
